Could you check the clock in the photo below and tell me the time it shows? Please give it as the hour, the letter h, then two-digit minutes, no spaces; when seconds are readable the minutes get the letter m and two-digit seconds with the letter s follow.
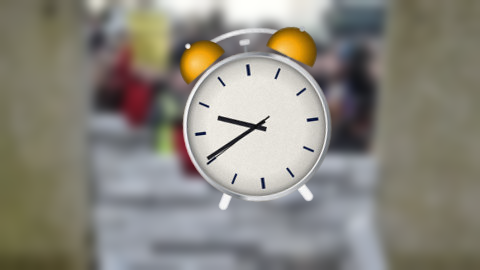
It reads 9h40m40s
